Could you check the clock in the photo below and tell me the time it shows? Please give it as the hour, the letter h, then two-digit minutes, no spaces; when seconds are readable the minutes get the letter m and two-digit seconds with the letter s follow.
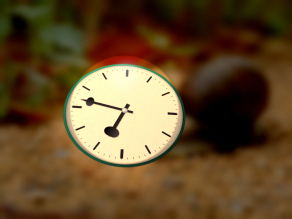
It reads 6h47
